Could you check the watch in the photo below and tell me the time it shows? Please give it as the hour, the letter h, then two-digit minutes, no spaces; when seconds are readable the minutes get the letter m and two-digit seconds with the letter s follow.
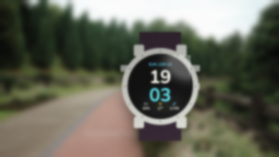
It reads 19h03
